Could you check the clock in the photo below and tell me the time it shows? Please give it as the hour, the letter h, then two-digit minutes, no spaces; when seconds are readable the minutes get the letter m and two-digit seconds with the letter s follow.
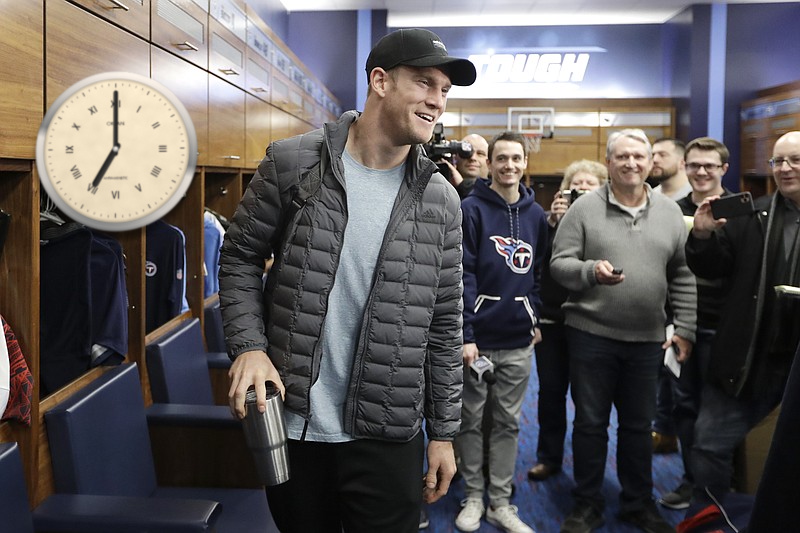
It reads 7h00
